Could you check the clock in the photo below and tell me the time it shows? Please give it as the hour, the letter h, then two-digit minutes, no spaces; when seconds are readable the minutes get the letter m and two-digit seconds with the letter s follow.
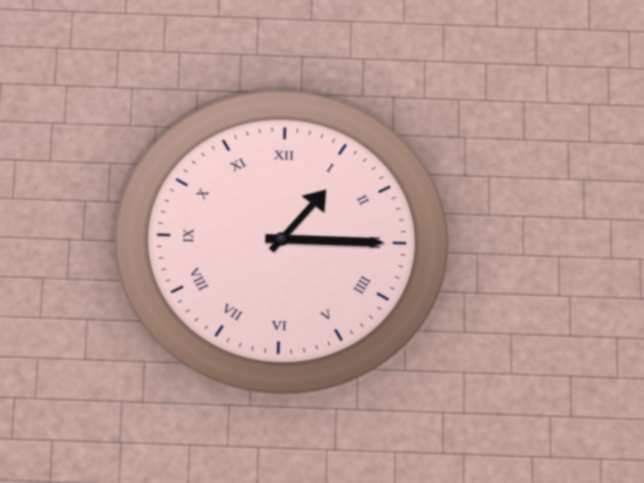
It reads 1h15
